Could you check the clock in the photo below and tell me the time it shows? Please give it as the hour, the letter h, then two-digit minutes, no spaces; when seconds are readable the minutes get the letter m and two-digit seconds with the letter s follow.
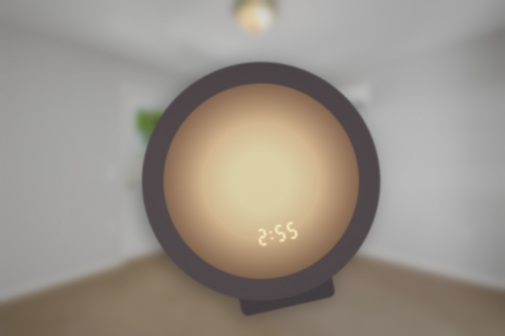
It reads 2h55
